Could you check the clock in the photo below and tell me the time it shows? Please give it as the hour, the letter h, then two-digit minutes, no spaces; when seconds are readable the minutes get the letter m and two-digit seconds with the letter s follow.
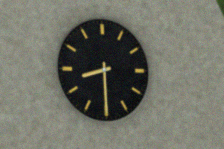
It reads 8h30
